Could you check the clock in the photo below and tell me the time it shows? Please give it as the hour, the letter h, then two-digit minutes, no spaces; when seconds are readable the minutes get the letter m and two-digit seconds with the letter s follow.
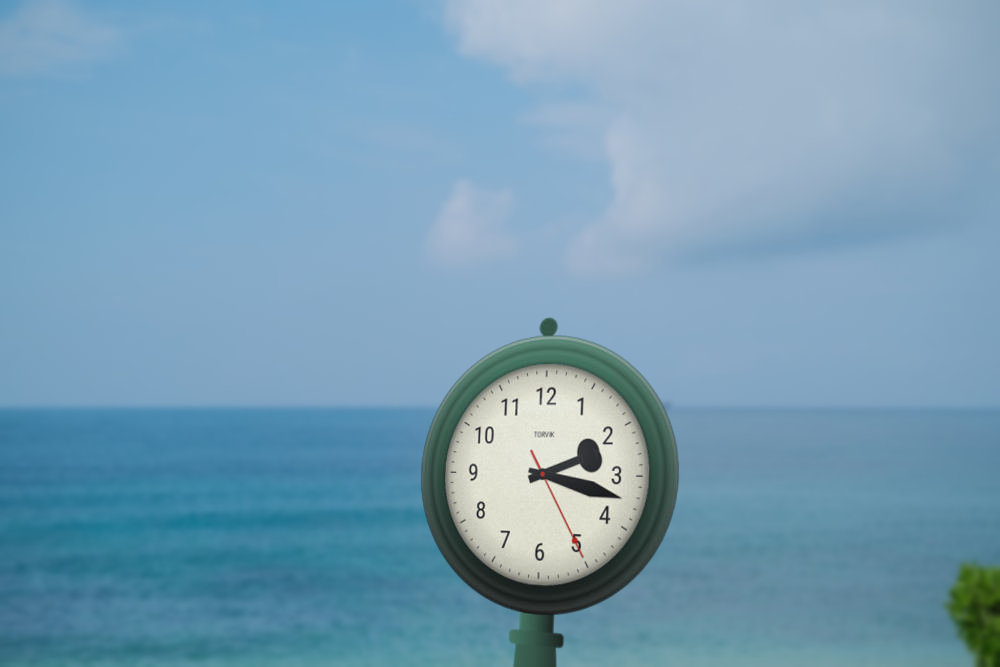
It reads 2h17m25s
